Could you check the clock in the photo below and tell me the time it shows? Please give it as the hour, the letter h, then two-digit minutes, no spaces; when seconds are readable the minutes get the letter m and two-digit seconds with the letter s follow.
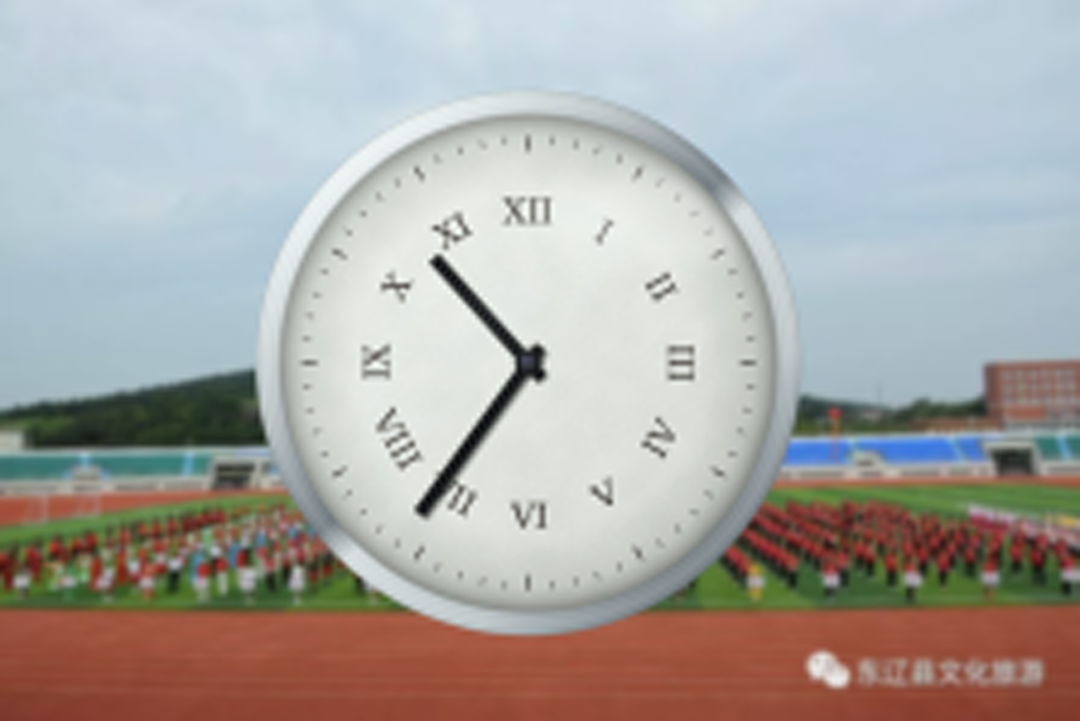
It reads 10h36
